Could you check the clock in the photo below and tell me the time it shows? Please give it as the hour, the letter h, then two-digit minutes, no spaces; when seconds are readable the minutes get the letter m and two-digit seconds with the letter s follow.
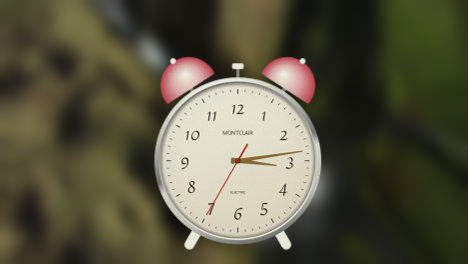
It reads 3h13m35s
